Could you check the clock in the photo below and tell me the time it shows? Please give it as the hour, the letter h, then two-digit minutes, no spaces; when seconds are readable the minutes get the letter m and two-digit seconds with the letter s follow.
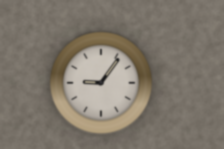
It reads 9h06
